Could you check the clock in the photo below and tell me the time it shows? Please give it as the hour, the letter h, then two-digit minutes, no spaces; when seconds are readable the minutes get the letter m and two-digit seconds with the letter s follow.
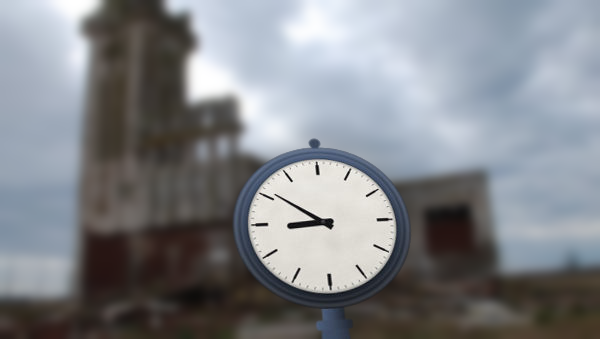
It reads 8h51
